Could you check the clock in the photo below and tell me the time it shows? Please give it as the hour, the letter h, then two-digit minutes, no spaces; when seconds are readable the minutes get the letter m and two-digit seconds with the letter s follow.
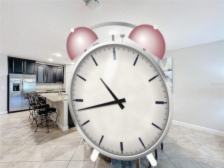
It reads 10h43
